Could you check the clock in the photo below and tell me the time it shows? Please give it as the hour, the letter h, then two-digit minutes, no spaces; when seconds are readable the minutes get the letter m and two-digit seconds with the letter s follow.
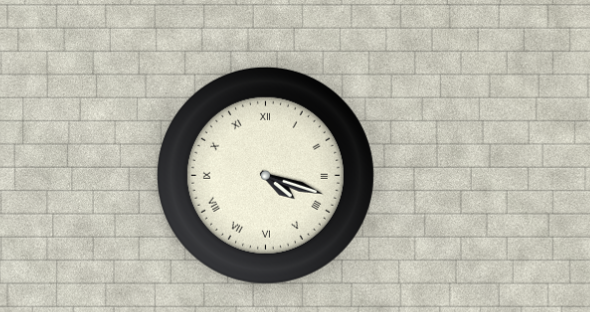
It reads 4h18
